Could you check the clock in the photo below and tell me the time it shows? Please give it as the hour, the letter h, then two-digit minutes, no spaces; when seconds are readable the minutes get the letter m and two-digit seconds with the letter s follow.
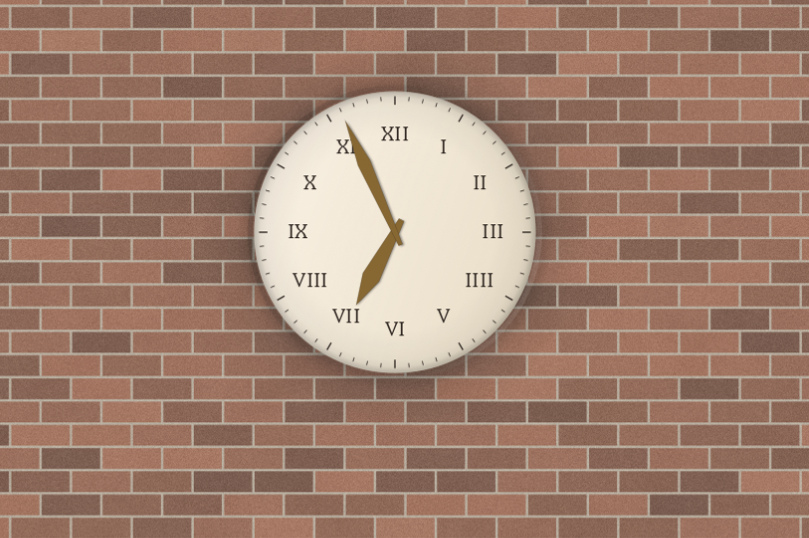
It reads 6h56
